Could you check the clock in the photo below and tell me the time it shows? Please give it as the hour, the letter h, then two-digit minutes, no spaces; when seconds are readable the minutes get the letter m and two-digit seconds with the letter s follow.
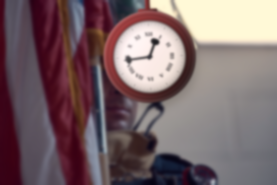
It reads 12h44
